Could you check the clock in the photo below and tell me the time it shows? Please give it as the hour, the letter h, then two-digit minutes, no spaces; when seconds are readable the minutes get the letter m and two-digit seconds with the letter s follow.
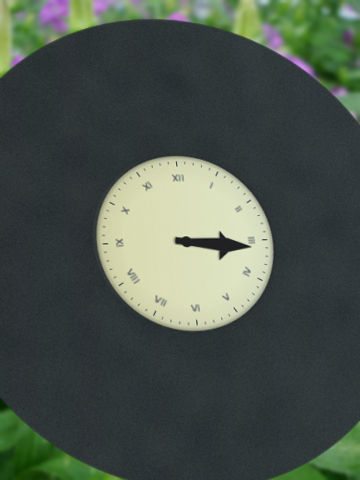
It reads 3h16
